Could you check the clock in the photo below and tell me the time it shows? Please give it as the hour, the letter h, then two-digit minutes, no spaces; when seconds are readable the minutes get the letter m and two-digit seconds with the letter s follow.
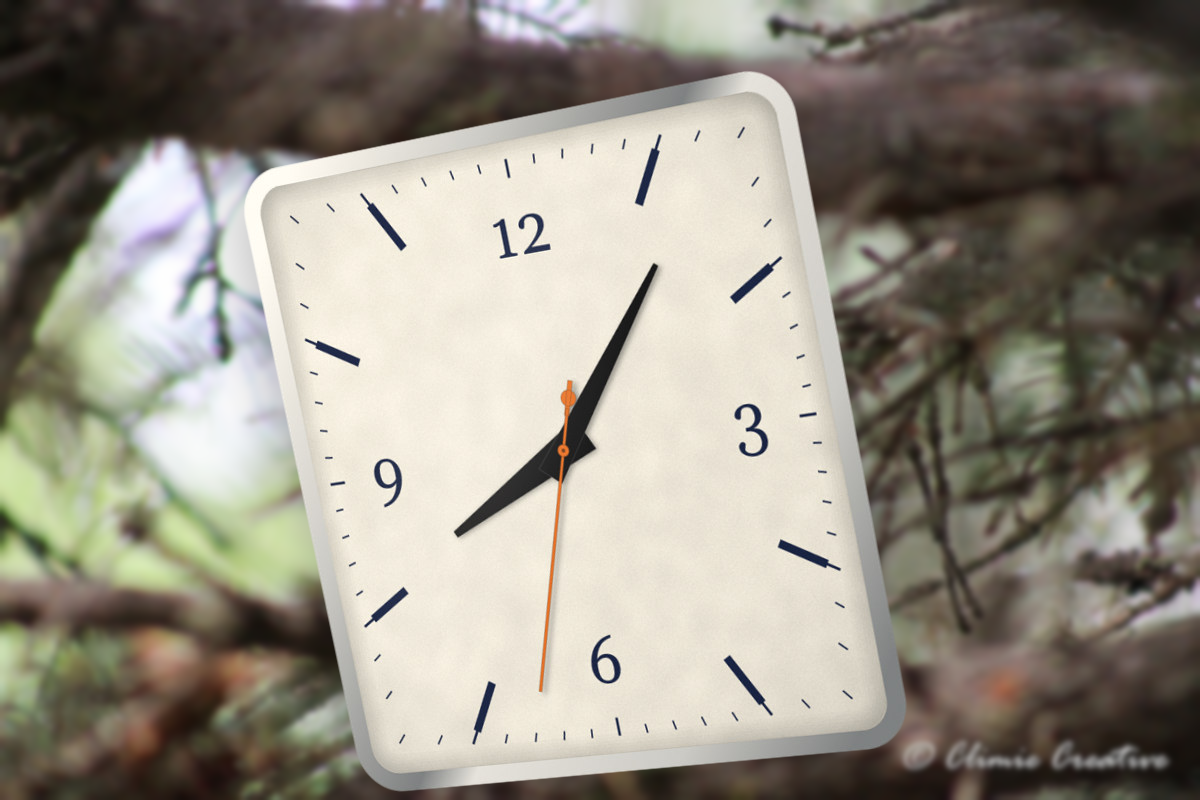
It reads 8h06m33s
